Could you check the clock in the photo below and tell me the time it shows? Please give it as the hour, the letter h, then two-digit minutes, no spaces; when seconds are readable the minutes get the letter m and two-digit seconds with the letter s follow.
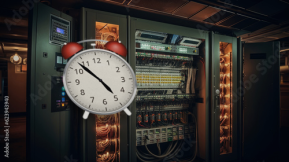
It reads 4h53
